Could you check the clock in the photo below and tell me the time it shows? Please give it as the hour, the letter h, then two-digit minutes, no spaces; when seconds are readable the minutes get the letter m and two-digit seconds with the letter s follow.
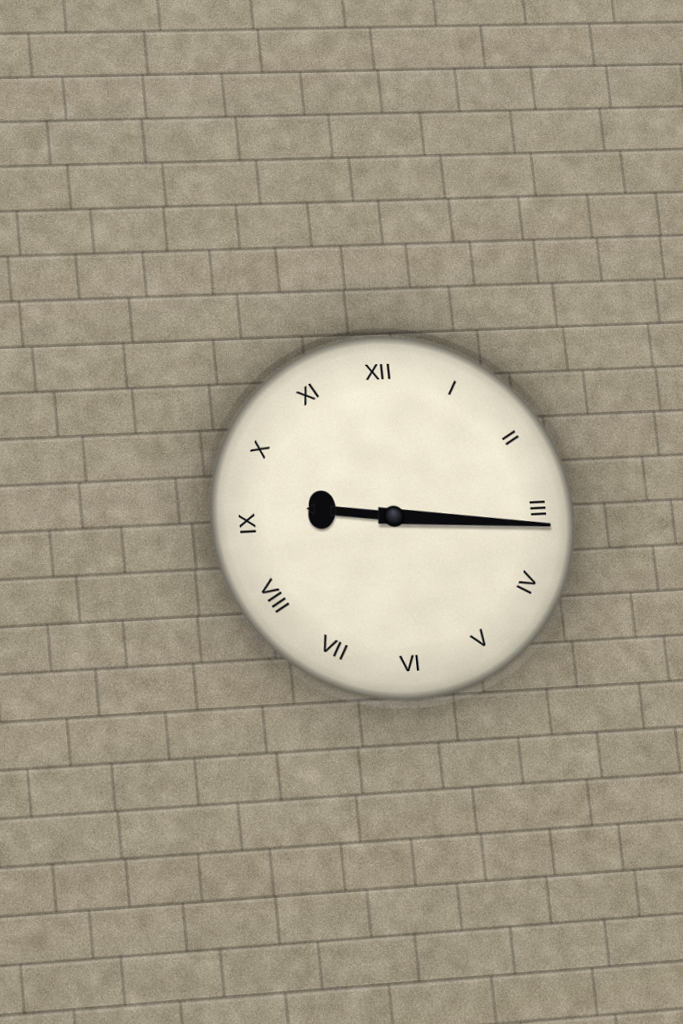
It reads 9h16
